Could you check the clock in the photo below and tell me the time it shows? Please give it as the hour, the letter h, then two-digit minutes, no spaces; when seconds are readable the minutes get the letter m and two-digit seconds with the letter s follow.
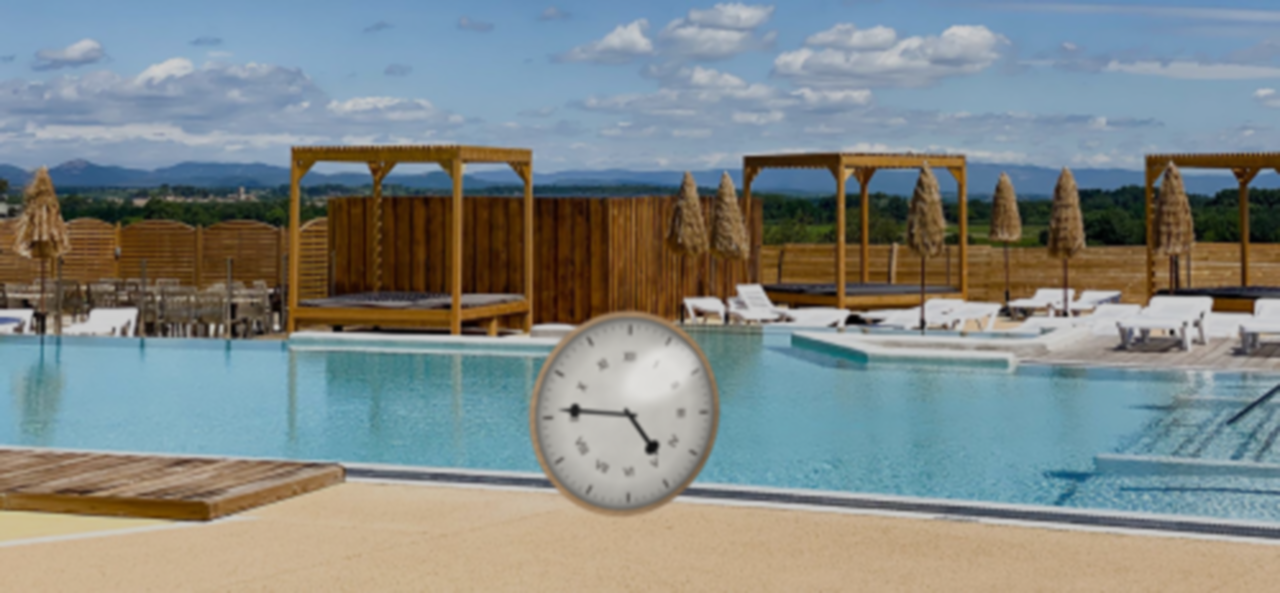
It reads 4h46
